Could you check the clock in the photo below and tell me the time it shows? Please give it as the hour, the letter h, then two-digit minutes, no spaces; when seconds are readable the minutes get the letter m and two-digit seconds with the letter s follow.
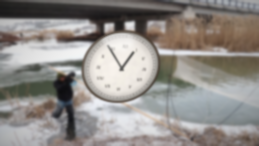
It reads 12h54
